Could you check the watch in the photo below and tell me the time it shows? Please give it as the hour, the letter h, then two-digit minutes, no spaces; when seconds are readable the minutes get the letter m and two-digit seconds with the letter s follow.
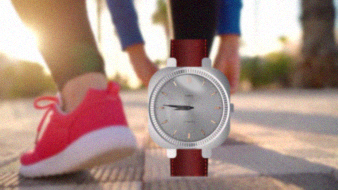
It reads 8h46
